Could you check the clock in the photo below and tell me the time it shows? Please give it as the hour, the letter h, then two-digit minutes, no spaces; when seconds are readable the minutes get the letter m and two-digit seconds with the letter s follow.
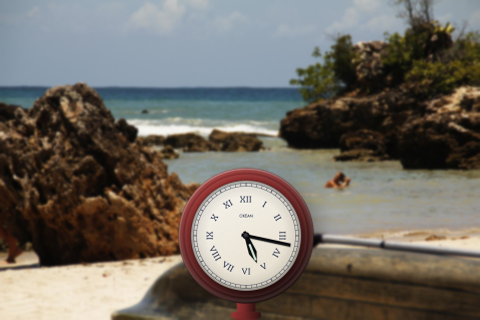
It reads 5h17
